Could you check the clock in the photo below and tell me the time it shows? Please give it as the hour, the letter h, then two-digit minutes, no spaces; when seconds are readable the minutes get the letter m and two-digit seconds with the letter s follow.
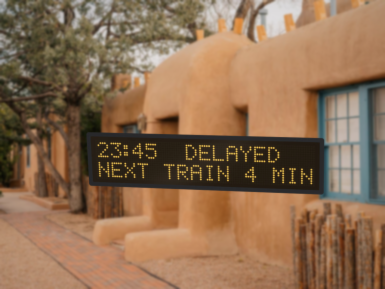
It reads 23h45
